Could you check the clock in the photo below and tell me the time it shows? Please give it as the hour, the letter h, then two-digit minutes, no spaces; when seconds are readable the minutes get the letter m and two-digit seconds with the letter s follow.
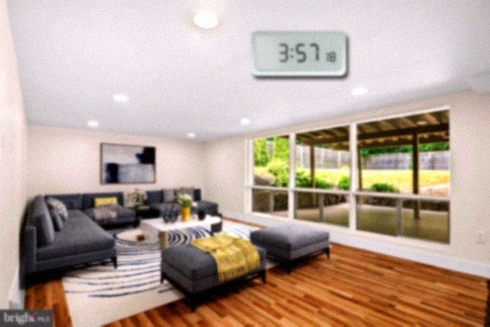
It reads 3h57
